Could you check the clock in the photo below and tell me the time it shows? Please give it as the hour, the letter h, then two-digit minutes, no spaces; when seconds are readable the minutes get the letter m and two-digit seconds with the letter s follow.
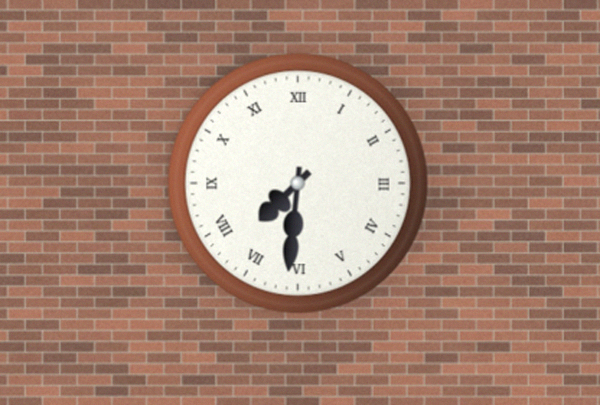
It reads 7h31
